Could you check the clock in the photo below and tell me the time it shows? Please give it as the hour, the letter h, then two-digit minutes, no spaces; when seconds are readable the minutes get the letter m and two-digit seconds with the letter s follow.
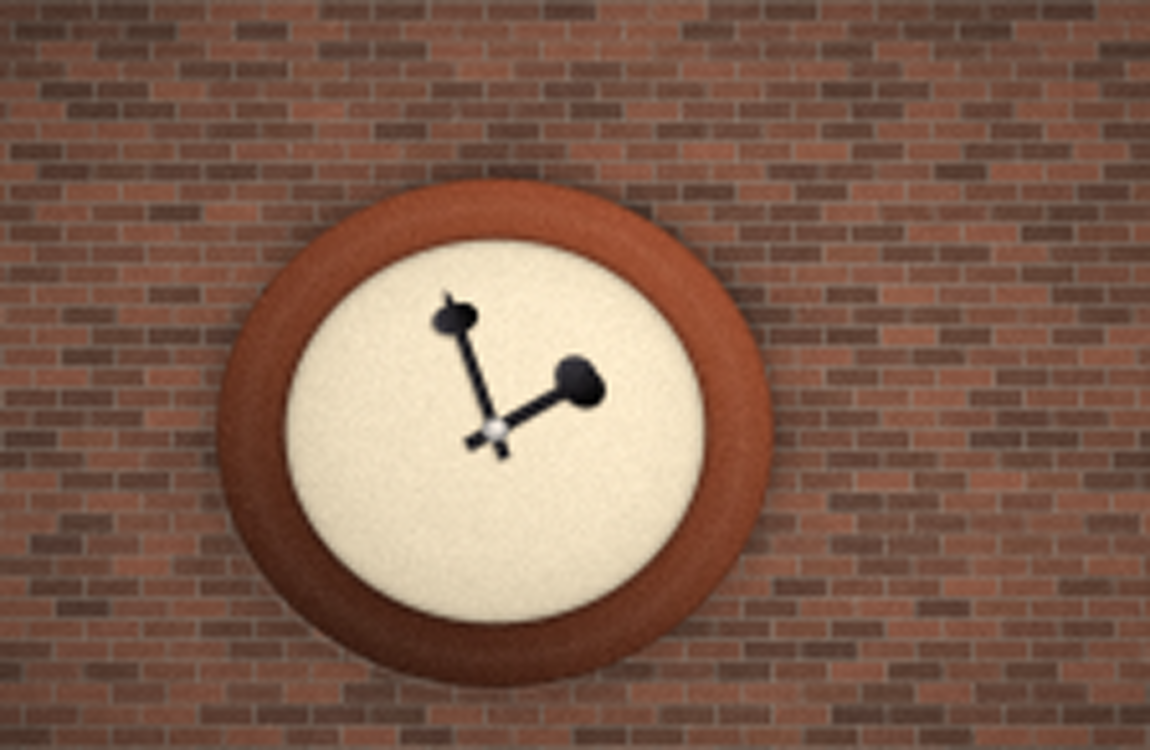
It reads 1h57
